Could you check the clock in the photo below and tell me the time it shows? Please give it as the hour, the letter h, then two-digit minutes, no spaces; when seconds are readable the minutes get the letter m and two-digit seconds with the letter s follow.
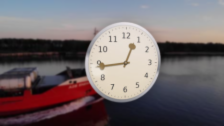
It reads 12h44
